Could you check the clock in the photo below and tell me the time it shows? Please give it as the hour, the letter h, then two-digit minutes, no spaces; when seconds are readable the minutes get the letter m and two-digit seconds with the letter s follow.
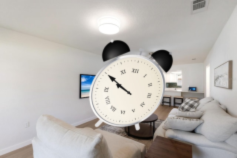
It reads 9h50
